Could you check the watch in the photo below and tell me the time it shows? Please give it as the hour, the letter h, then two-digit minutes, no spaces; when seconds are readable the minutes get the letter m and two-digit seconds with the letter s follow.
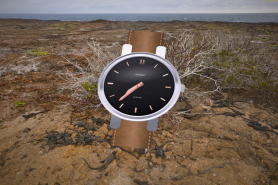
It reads 7h37
